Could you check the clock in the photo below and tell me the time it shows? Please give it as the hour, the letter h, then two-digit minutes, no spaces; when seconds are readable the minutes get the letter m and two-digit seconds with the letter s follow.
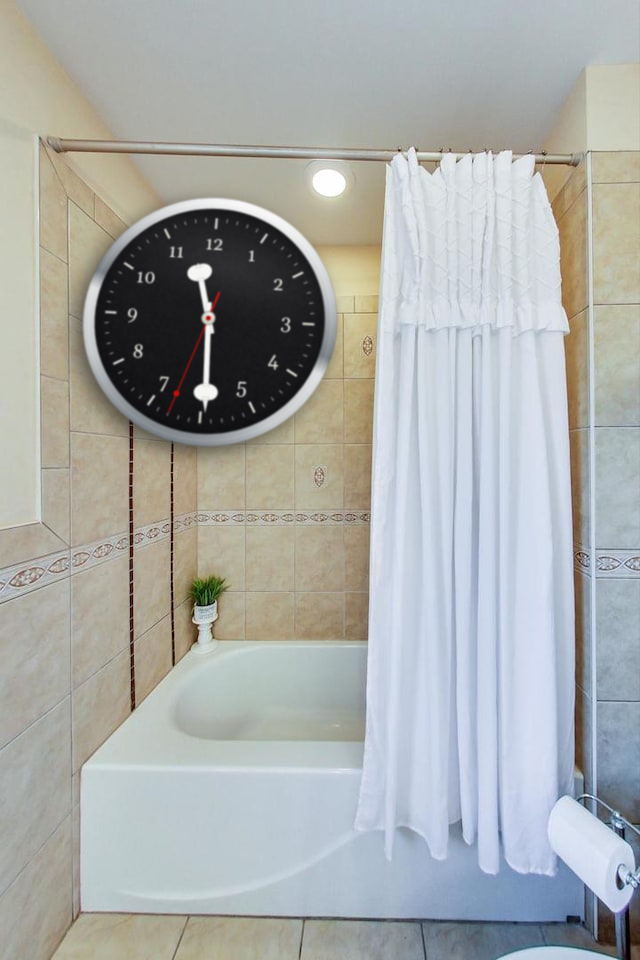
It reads 11h29m33s
